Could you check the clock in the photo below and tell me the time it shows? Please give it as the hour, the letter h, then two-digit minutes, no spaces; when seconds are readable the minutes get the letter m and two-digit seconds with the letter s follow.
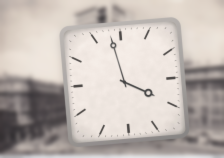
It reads 3h58
